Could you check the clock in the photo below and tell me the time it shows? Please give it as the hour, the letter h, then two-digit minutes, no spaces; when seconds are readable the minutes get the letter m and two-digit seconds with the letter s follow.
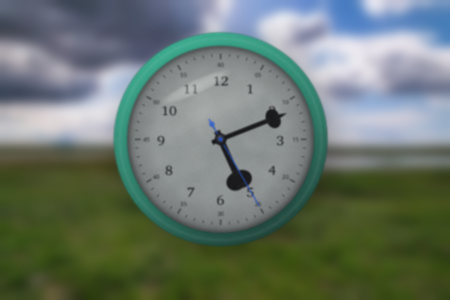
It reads 5h11m25s
